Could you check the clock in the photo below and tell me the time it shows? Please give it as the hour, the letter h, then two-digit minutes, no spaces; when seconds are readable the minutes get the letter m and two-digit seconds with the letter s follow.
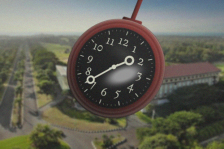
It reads 1h37
